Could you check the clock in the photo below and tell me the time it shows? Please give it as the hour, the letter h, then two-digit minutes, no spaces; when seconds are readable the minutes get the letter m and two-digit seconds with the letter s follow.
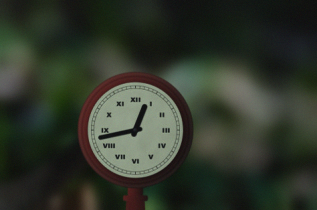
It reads 12h43
